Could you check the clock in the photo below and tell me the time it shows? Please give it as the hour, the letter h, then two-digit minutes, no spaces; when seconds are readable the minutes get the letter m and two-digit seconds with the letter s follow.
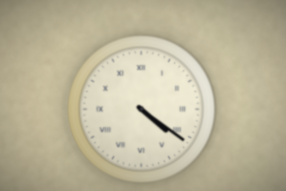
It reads 4h21
